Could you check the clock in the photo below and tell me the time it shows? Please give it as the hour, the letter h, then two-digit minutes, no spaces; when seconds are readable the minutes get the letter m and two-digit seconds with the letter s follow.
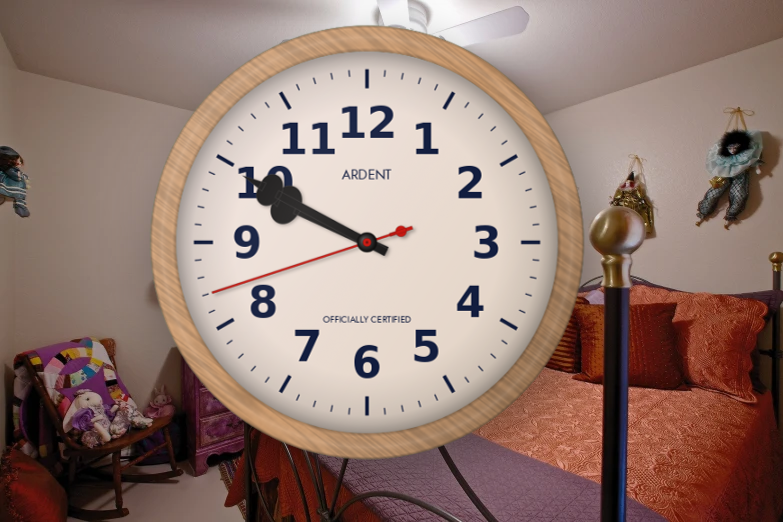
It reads 9h49m42s
